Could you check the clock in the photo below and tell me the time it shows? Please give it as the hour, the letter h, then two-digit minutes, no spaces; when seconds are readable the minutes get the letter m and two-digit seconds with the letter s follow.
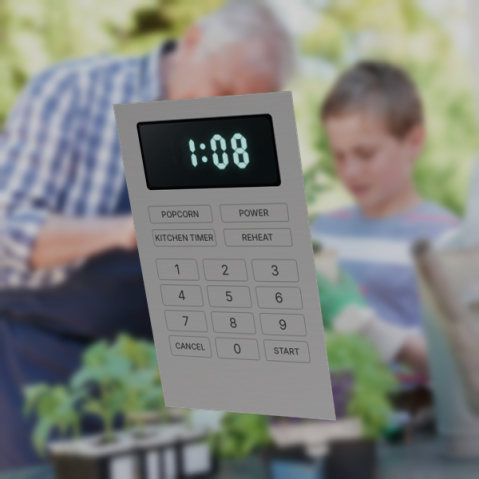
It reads 1h08
